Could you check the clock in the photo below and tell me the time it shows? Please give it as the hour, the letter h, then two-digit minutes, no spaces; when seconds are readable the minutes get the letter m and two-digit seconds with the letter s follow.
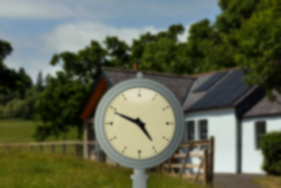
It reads 4h49
